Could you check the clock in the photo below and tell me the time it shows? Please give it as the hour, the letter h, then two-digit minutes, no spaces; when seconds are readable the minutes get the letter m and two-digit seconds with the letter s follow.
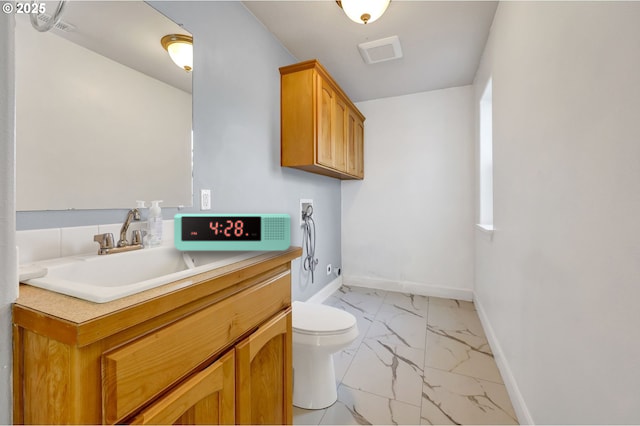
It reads 4h28
